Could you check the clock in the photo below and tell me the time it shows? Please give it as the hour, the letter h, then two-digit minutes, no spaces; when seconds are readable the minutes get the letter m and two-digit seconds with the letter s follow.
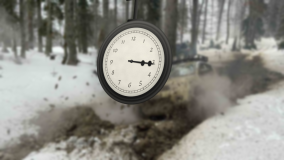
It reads 3h16
